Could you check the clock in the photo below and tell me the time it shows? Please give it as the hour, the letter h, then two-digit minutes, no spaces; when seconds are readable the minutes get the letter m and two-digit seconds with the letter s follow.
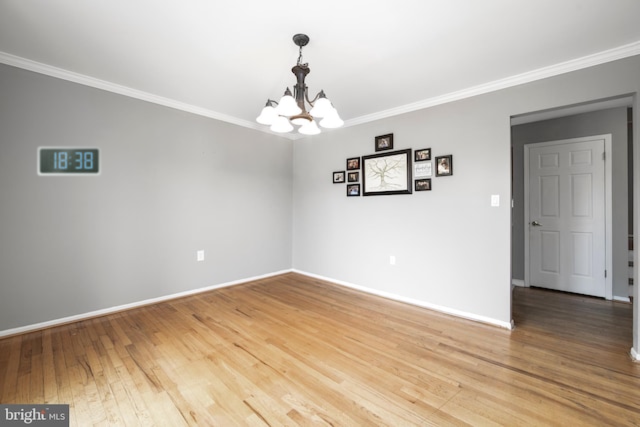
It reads 18h38
